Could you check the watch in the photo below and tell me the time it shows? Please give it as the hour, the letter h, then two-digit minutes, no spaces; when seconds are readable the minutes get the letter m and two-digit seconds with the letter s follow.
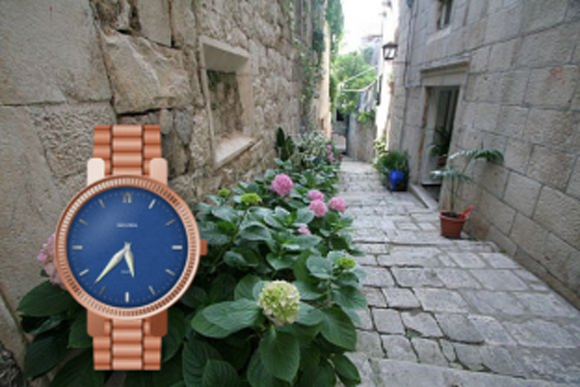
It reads 5h37
